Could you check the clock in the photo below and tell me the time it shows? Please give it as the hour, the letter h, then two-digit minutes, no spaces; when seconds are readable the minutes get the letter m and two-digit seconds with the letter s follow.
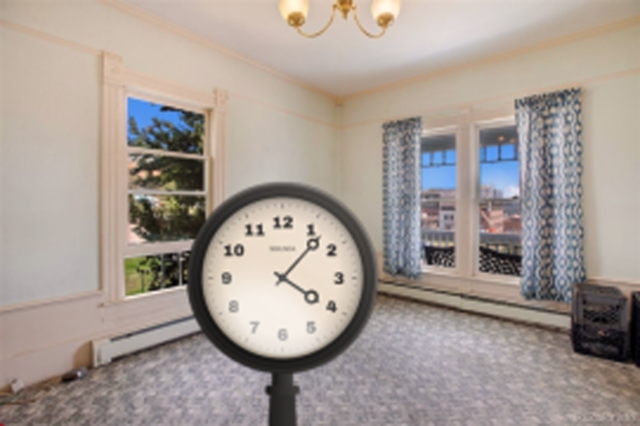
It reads 4h07
